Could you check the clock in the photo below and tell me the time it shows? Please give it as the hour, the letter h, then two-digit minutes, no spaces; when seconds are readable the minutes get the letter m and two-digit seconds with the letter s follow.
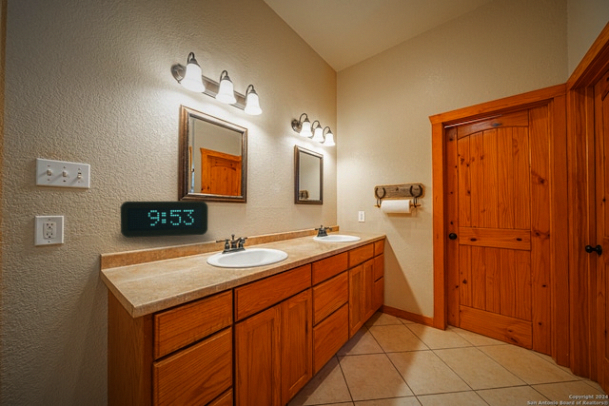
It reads 9h53
